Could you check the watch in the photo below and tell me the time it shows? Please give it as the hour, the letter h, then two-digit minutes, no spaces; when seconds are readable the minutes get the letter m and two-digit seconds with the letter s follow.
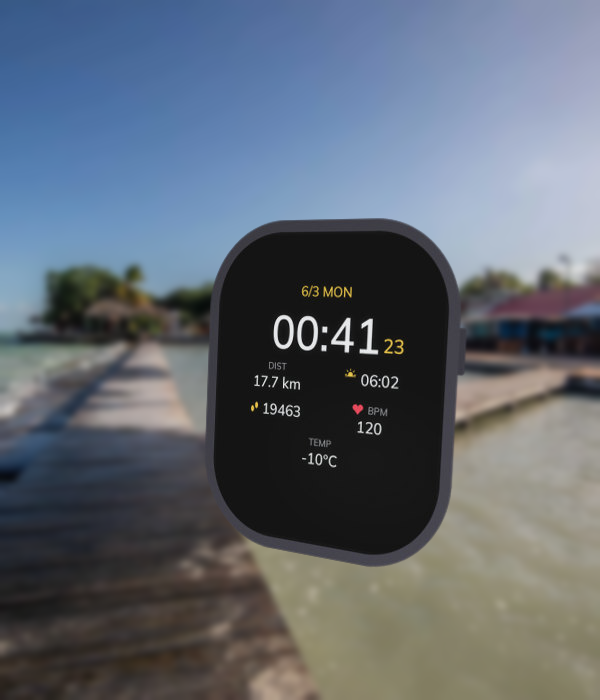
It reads 0h41m23s
